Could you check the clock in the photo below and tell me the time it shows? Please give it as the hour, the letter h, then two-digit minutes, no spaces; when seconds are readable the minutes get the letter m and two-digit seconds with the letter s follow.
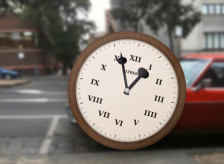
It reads 12h56
